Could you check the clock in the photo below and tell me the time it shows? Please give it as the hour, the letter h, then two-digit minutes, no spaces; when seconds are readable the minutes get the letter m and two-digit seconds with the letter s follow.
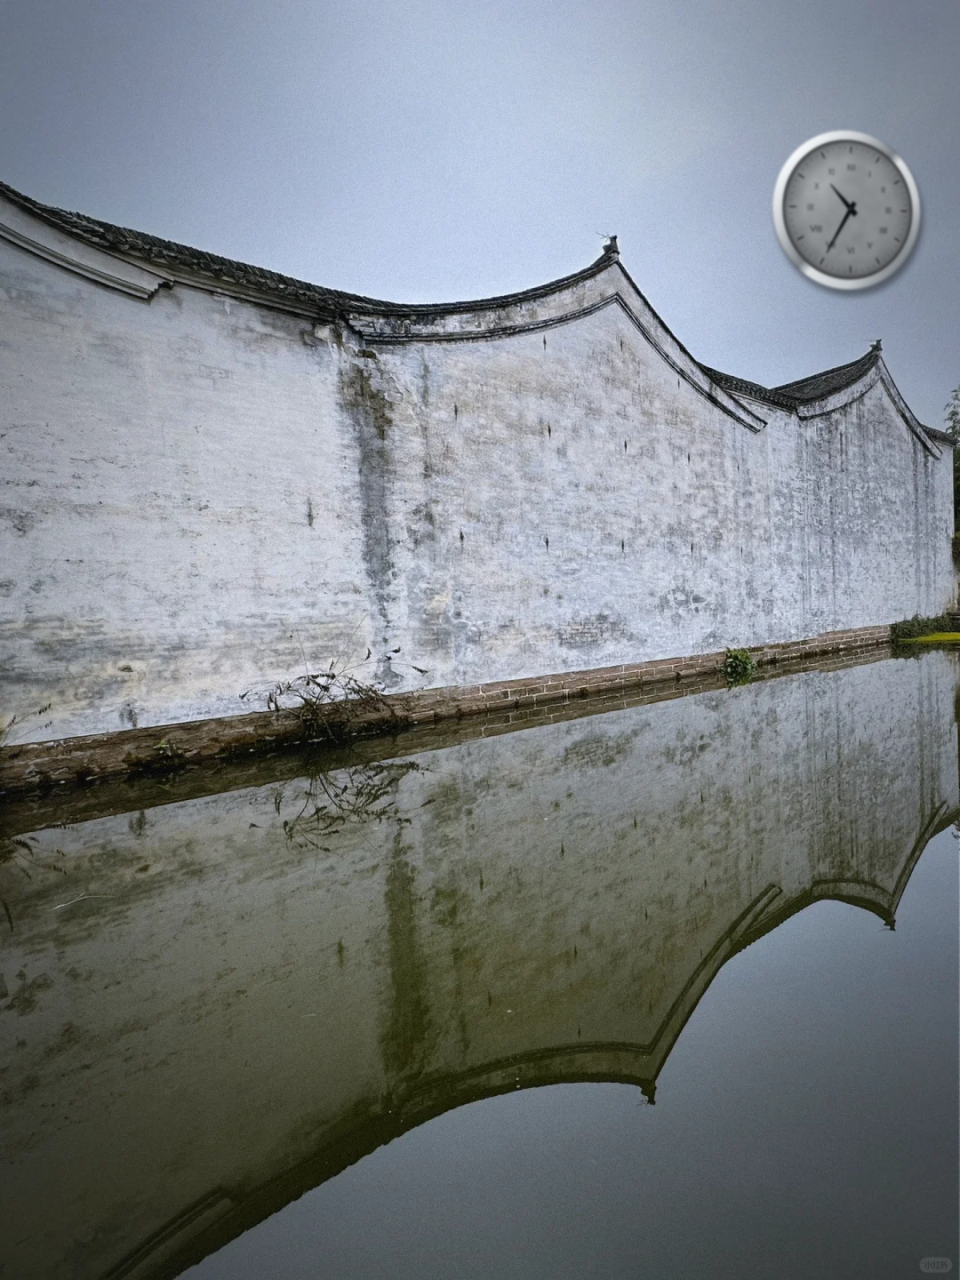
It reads 10h35
